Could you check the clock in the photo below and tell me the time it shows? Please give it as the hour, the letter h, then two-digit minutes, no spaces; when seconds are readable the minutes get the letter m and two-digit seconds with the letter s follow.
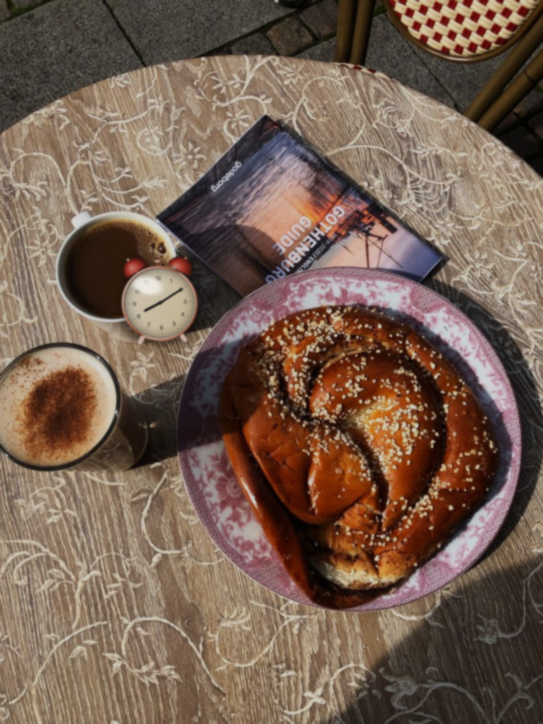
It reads 8h10
